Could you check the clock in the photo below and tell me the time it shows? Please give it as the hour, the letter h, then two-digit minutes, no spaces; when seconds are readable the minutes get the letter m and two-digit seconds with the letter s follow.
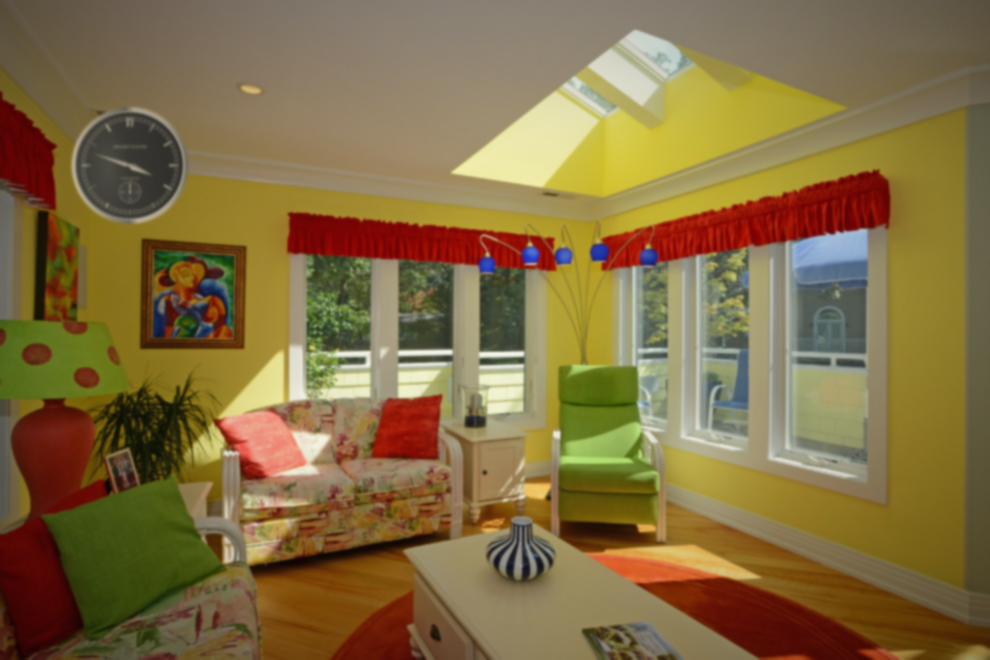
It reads 3h48
